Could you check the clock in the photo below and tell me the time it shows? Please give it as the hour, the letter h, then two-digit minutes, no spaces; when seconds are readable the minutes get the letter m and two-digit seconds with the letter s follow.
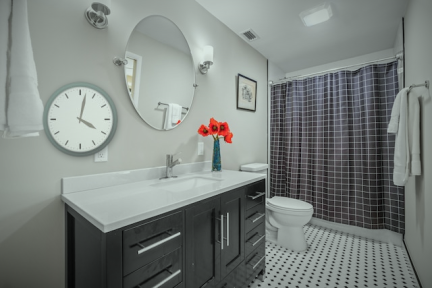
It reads 4h02
